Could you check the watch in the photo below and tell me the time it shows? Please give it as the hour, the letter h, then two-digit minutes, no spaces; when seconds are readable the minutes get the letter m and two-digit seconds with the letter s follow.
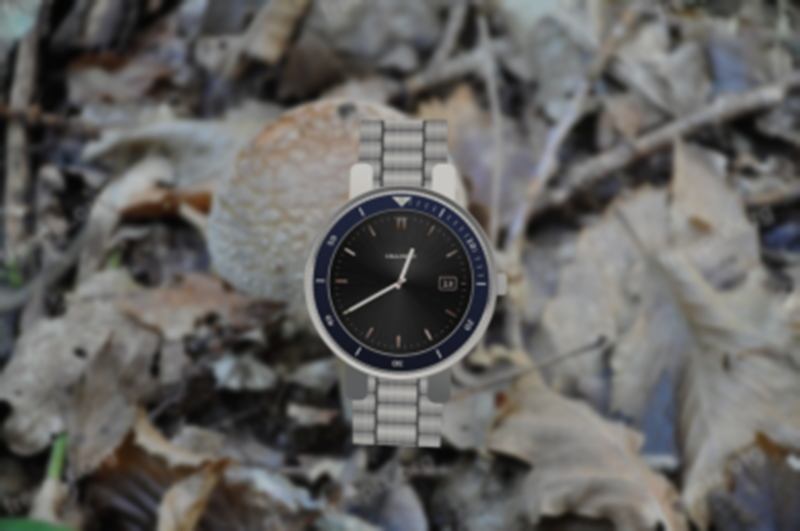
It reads 12h40
